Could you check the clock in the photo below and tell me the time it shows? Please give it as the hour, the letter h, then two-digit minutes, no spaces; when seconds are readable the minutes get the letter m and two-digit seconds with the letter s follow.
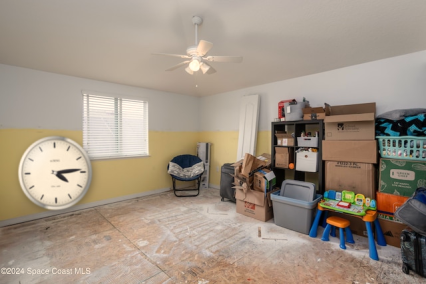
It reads 4h14
